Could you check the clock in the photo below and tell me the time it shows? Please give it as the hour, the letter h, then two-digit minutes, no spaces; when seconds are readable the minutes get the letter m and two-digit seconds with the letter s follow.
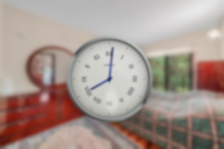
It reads 8h01
